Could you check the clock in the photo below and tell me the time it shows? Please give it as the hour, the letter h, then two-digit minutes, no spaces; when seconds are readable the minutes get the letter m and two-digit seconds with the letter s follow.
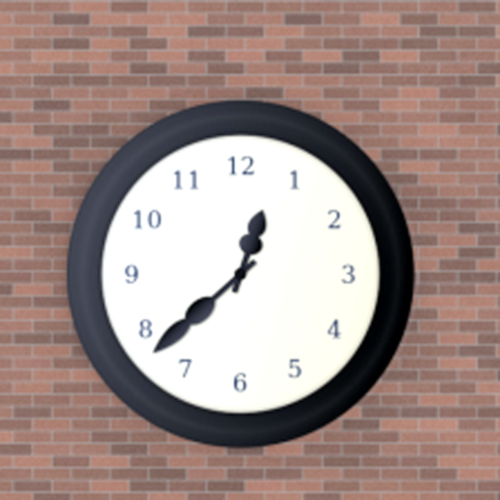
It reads 12h38
